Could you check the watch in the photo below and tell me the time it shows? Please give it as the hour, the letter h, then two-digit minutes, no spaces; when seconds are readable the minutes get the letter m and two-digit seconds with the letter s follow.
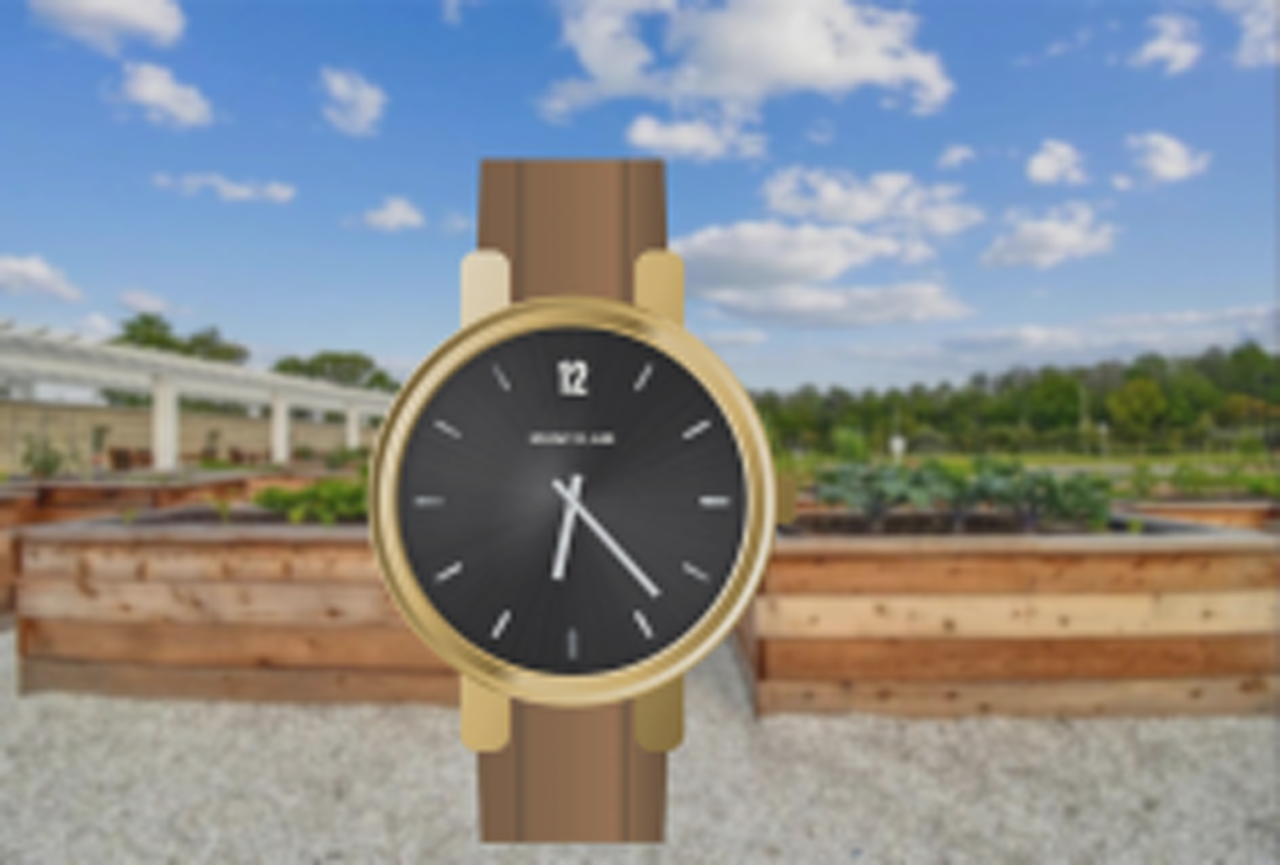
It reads 6h23
